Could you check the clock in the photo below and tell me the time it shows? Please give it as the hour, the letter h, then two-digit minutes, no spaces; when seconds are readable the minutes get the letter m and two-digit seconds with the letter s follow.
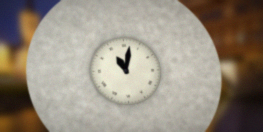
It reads 11h02
